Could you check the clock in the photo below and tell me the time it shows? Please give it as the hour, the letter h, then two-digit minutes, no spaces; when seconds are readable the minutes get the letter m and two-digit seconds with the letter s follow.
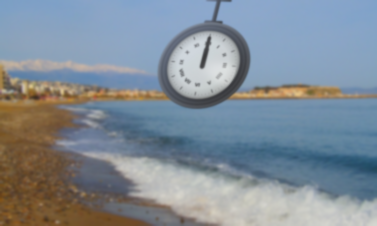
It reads 12h00
